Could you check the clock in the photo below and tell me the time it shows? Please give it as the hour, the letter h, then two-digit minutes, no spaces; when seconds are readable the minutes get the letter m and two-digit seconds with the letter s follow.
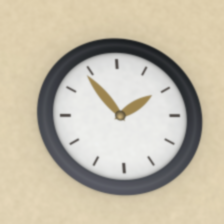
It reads 1h54
